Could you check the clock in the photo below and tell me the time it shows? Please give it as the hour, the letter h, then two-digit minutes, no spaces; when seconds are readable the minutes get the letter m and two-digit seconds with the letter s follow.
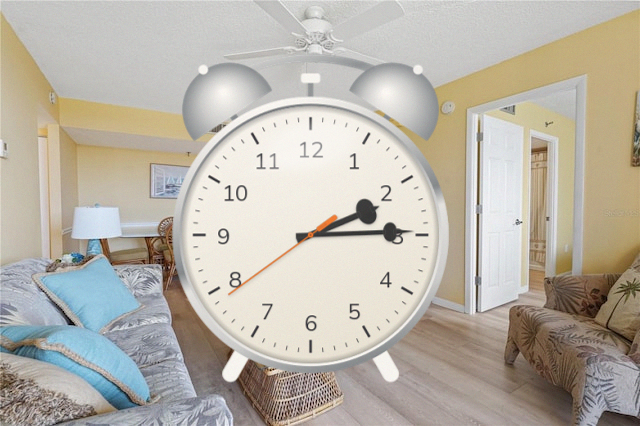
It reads 2h14m39s
